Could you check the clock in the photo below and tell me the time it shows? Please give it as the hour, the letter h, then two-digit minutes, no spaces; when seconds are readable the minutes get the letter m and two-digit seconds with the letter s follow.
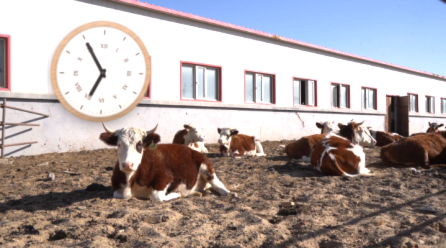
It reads 6h55
